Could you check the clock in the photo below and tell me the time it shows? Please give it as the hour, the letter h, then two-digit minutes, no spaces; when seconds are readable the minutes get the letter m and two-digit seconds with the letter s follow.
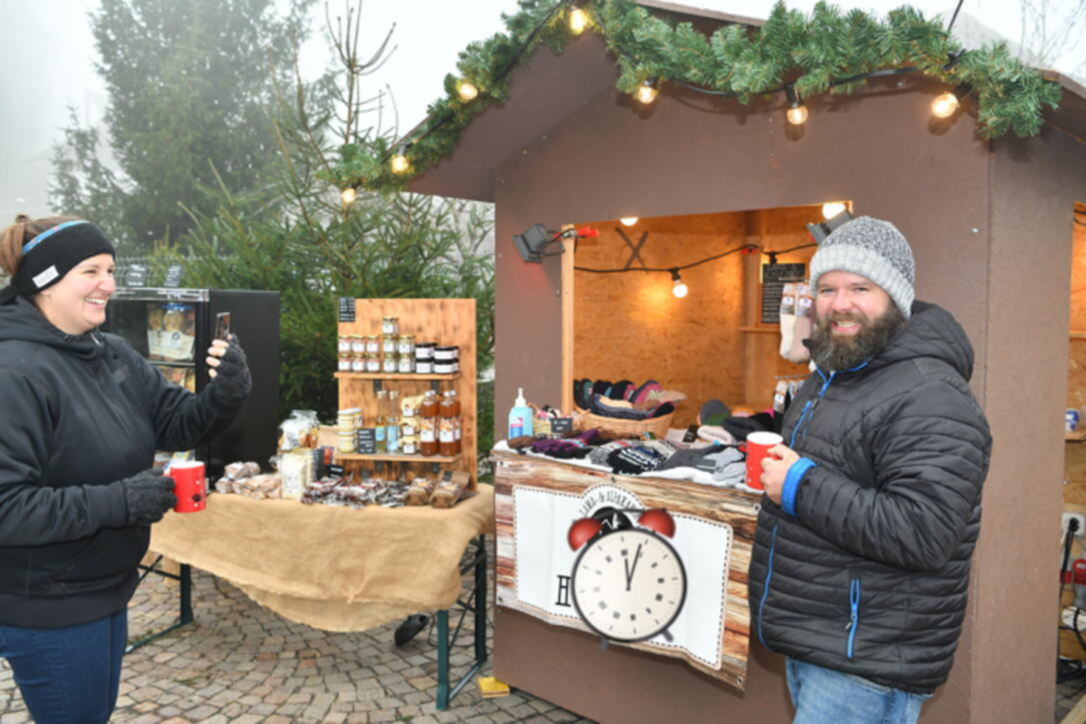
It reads 12h04
